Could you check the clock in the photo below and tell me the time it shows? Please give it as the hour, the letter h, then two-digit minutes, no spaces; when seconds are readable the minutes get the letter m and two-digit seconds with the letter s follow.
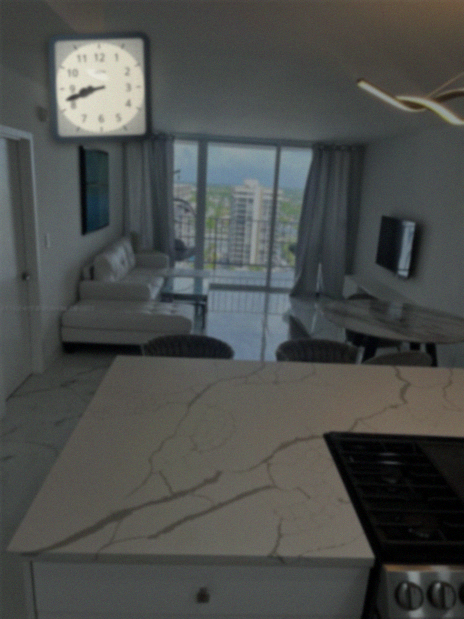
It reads 8h42
